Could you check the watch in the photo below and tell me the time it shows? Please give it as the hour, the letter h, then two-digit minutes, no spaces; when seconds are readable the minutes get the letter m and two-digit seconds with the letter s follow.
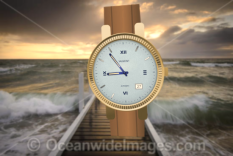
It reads 8h54
